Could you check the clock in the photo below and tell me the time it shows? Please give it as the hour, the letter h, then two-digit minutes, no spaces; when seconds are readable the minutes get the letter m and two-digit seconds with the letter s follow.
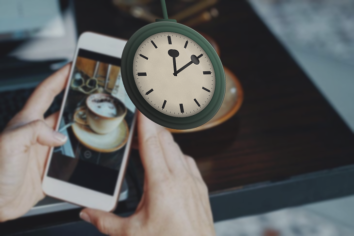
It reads 12h10
